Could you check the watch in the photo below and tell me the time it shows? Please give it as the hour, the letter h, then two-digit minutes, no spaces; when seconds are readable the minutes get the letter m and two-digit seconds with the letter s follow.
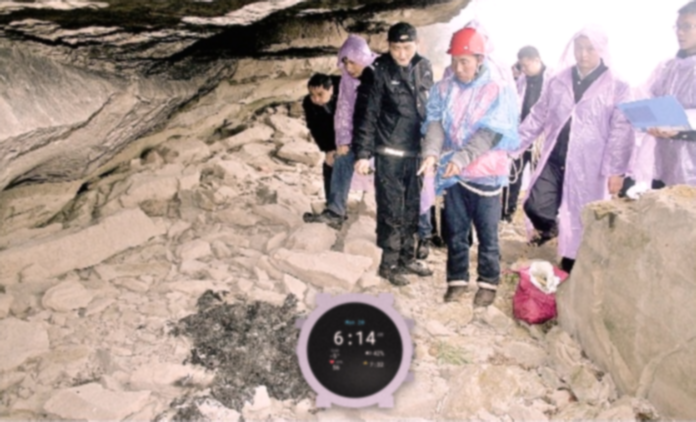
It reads 6h14
